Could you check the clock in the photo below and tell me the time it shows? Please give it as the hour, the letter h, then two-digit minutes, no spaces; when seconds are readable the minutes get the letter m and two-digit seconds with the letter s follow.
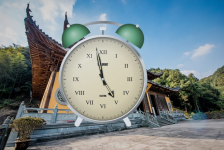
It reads 4h58
